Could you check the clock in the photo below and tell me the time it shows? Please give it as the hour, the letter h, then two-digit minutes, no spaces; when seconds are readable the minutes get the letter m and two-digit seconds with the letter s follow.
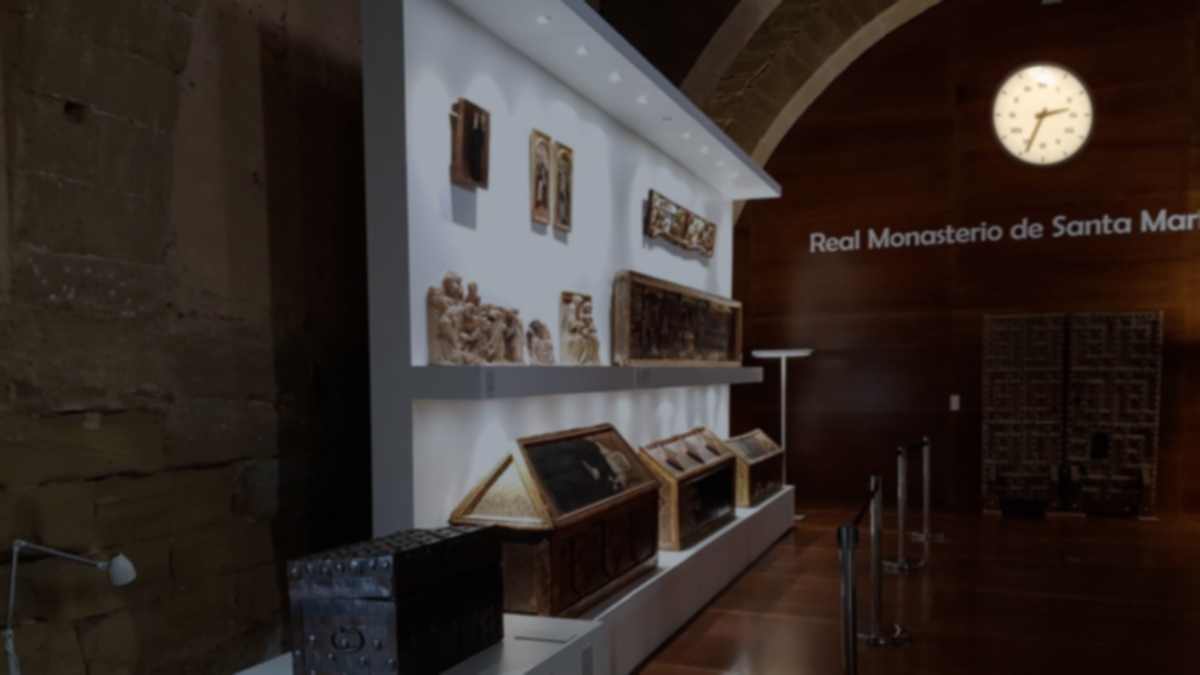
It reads 2h34
